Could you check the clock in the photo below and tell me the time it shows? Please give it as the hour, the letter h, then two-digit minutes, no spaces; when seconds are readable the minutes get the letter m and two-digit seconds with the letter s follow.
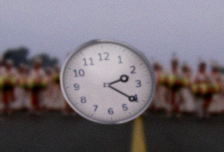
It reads 2h21
